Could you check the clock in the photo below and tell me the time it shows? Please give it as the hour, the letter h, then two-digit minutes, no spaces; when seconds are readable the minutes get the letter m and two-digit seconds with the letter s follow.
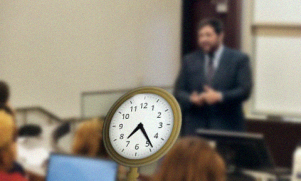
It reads 7h24
